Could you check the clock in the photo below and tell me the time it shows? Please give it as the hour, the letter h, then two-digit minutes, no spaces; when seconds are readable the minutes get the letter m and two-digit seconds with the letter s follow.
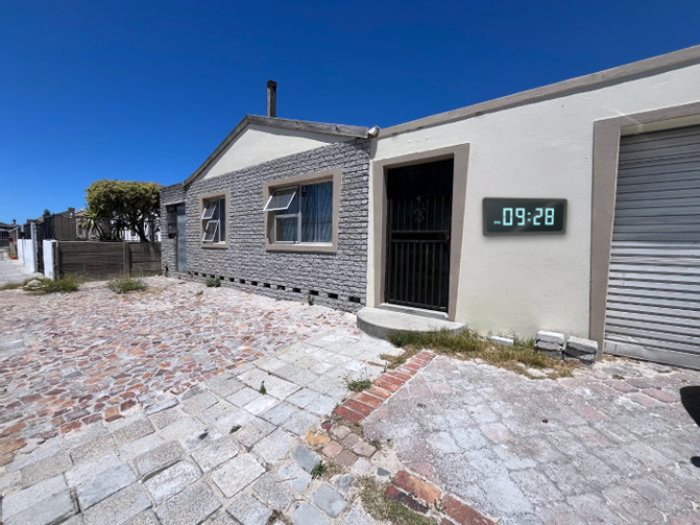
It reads 9h28
